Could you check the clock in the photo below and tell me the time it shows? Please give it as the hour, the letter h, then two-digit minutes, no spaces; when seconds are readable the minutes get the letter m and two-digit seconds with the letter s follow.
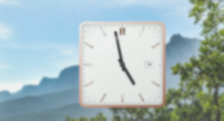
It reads 4h58
